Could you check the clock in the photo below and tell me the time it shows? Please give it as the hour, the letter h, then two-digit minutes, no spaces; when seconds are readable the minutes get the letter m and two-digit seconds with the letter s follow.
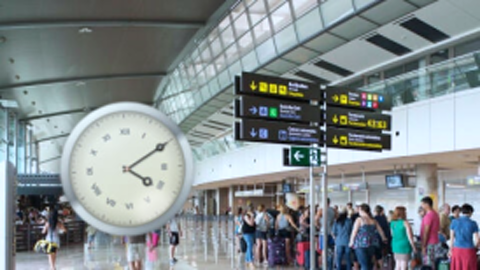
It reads 4h10
